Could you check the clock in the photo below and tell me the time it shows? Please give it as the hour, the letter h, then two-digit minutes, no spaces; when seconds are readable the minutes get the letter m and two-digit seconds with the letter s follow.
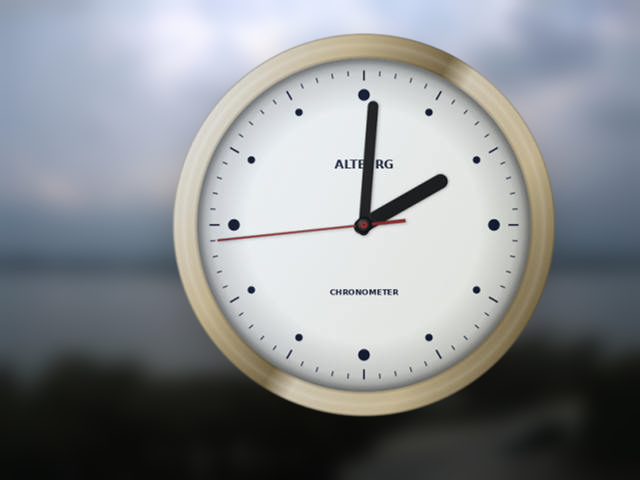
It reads 2h00m44s
